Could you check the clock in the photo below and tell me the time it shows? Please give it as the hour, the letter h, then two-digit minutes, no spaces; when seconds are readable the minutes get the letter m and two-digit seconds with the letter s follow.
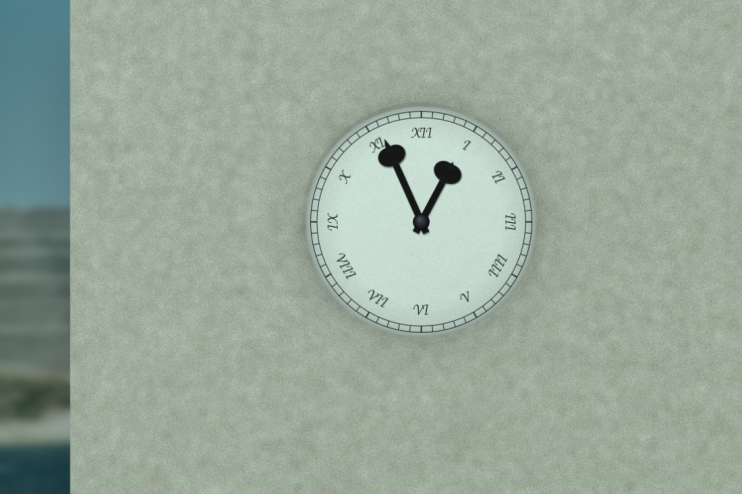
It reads 12h56
